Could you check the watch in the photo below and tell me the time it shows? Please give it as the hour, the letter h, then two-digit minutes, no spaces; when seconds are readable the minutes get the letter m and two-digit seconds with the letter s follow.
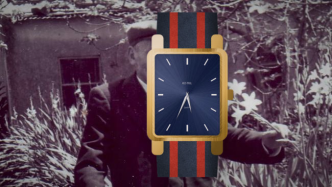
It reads 5h34
